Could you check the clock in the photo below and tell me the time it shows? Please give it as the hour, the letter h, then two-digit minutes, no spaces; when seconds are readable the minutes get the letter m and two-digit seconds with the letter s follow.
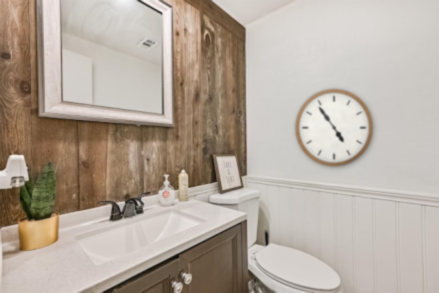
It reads 4h54
